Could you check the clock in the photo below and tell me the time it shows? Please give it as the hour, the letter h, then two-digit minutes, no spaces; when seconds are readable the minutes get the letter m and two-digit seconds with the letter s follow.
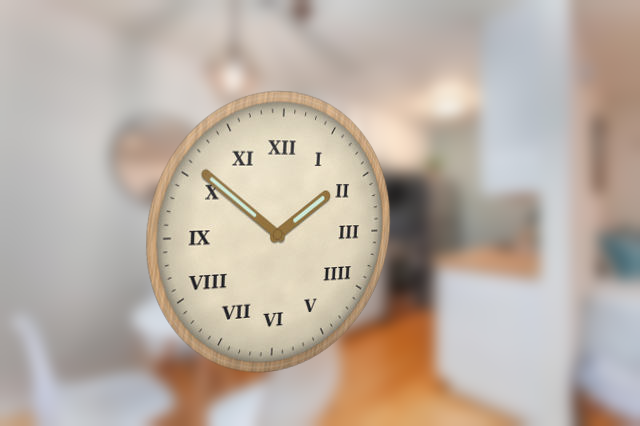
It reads 1h51
